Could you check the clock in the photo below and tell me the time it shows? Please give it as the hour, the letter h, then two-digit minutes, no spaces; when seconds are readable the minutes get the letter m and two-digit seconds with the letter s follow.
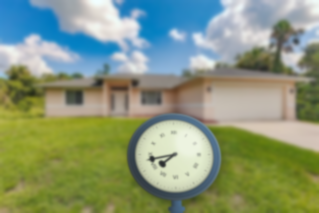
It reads 7h43
